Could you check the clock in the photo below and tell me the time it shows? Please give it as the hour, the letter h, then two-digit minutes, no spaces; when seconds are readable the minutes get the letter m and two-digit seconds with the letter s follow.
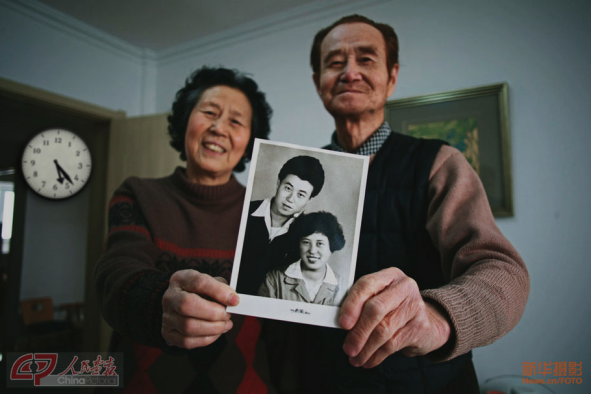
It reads 5h23
